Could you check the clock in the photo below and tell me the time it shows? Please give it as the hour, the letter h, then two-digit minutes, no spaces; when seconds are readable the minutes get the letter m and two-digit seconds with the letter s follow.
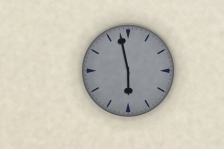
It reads 5h58
